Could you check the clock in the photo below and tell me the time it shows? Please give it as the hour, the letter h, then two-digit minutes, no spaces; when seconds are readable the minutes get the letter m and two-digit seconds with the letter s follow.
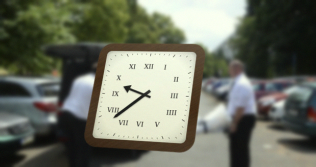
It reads 9h38
